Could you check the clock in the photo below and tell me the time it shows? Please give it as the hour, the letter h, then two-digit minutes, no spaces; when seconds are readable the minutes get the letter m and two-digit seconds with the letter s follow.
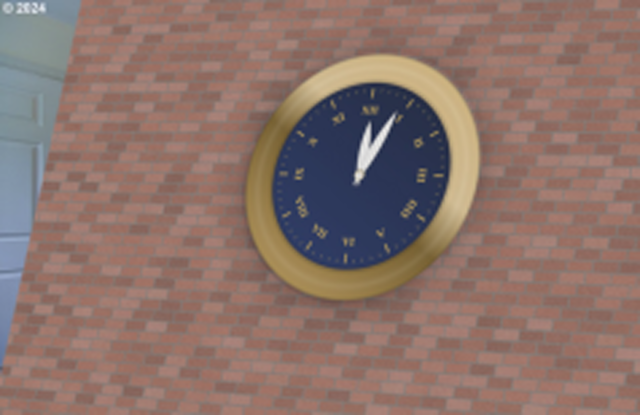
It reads 12h04
